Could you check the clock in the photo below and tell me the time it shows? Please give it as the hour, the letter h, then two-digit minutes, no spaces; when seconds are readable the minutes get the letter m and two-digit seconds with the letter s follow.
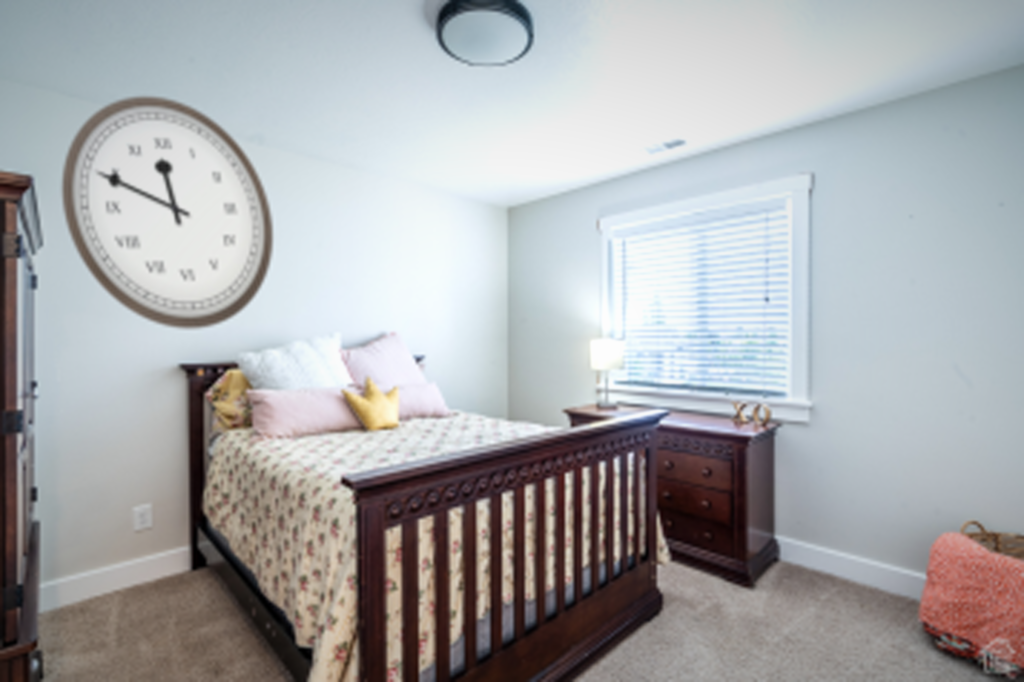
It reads 11h49
